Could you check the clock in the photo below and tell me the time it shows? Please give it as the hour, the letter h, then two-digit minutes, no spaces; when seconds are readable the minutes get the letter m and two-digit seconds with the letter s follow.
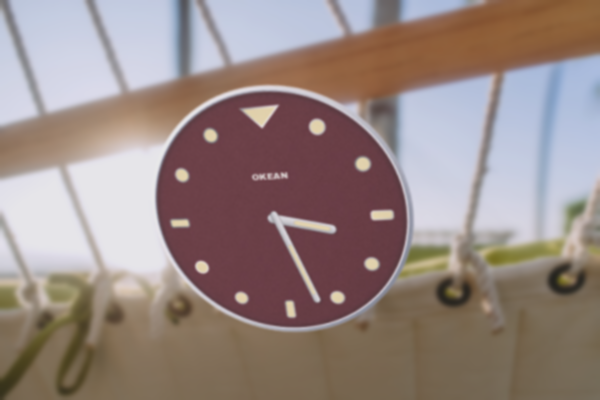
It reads 3h27
